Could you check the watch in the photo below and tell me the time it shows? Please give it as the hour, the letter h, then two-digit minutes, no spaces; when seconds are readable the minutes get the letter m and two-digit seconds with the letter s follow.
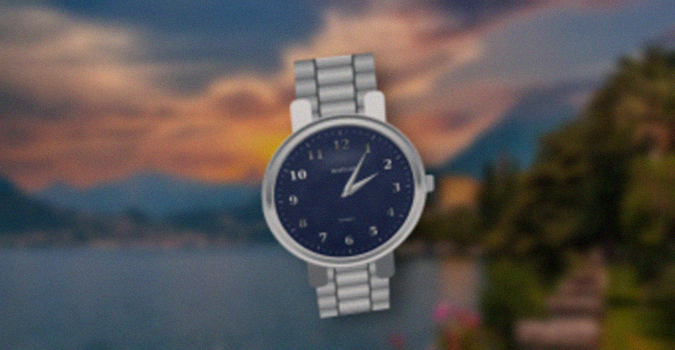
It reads 2h05
